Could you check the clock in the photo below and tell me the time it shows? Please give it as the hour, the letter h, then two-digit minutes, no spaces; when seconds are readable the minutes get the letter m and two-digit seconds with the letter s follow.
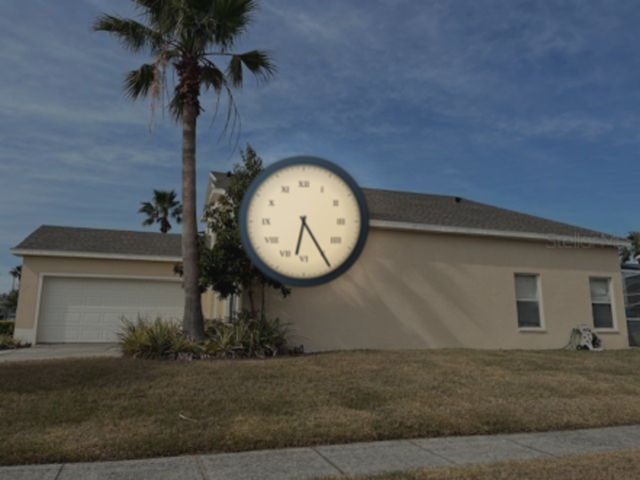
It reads 6h25
